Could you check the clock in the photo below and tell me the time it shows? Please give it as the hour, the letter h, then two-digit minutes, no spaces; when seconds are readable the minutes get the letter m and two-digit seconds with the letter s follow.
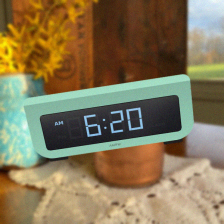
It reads 6h20
